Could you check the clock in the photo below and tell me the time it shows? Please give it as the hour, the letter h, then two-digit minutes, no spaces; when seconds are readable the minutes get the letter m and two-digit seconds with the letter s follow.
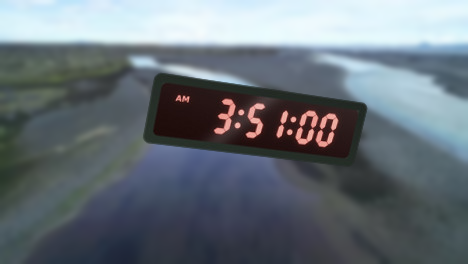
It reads 3h51m00s
